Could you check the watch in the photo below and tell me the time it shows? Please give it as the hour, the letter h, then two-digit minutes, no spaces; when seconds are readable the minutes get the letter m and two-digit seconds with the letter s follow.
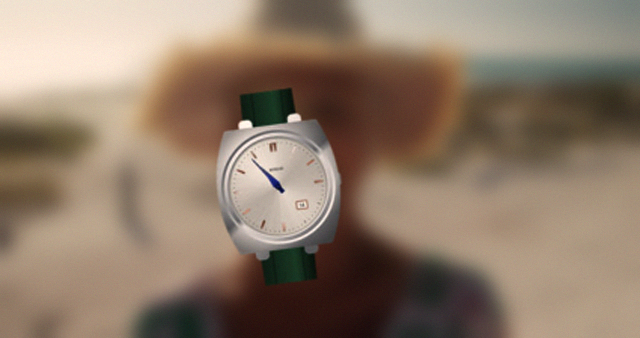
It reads 10h54
